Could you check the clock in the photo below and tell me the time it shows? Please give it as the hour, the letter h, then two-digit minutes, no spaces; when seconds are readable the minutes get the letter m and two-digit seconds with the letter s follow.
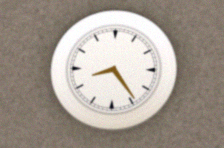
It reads 8h24
